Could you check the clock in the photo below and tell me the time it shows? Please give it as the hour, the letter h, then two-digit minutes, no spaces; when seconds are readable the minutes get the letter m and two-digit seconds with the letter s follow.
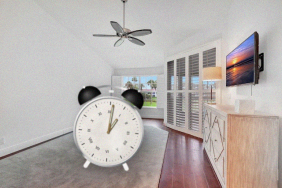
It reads 1h01
